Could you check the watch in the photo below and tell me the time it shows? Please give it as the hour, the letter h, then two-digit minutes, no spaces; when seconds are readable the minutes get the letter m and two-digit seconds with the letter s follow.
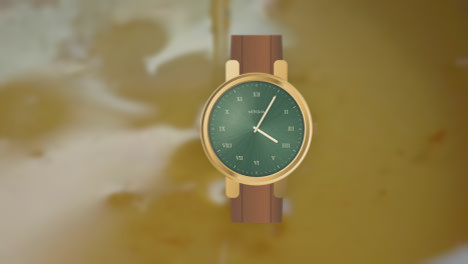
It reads 4h05
